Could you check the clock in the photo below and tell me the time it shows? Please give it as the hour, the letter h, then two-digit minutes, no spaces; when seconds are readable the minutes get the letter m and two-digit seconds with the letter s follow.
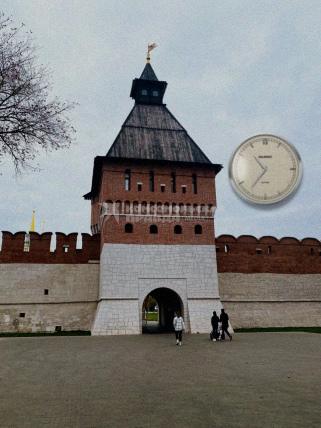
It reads 10h36
